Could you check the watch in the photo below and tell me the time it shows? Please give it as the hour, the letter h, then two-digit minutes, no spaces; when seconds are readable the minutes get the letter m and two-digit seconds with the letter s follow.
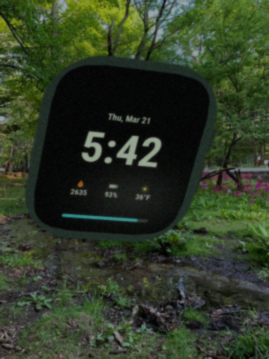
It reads 5h42
